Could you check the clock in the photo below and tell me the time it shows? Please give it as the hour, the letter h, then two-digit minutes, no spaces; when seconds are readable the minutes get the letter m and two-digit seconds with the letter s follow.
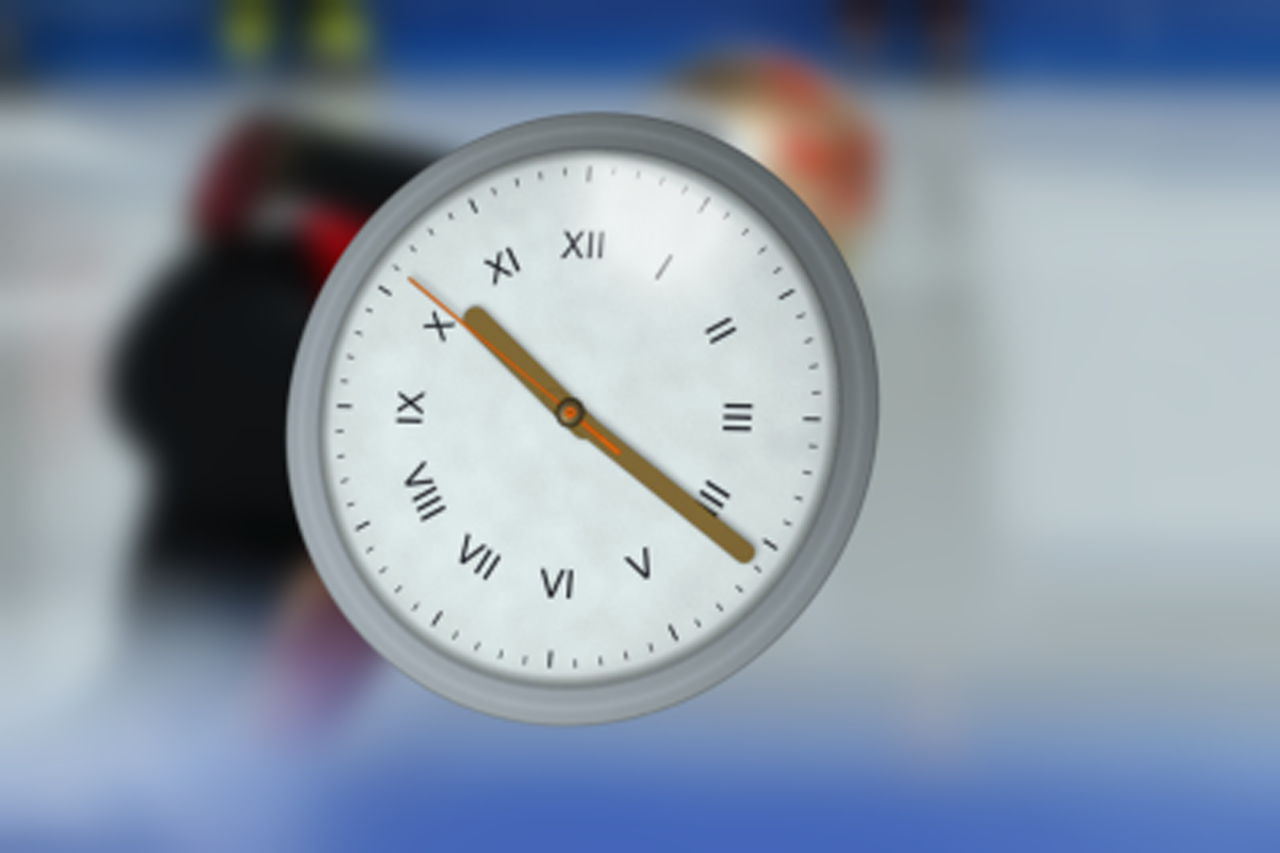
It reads 10h20m51s
